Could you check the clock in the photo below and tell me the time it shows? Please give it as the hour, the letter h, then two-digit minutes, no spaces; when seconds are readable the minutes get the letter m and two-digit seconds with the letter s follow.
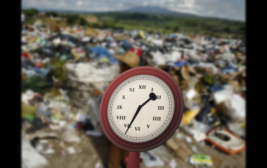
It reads 1h34
